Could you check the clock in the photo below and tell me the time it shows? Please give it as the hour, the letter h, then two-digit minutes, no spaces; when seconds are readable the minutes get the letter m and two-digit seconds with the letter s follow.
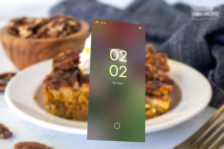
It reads 2h02
